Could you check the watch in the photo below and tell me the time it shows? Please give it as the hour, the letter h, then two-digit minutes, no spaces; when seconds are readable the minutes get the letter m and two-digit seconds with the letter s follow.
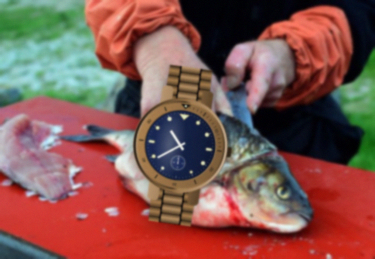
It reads 10h39
